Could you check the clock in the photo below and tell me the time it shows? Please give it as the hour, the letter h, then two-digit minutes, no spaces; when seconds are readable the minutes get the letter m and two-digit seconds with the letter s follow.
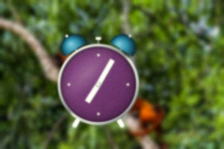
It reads 7h05
